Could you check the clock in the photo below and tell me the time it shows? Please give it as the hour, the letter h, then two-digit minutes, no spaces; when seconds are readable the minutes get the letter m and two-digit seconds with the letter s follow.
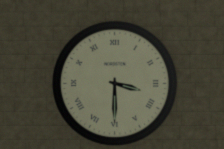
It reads 3h30
